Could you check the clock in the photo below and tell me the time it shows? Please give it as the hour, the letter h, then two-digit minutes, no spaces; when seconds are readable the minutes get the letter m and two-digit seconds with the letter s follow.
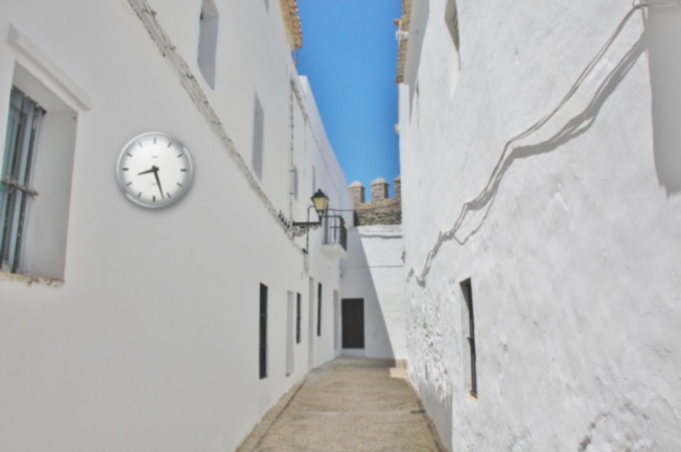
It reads 8h27
